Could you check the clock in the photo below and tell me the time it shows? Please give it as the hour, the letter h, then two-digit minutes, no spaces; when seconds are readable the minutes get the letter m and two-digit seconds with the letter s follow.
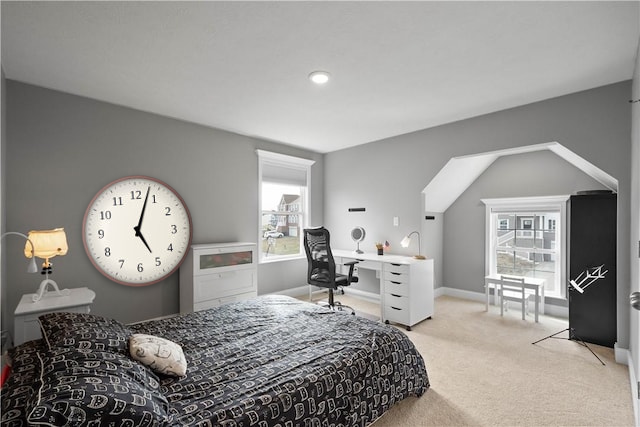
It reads 5h03
